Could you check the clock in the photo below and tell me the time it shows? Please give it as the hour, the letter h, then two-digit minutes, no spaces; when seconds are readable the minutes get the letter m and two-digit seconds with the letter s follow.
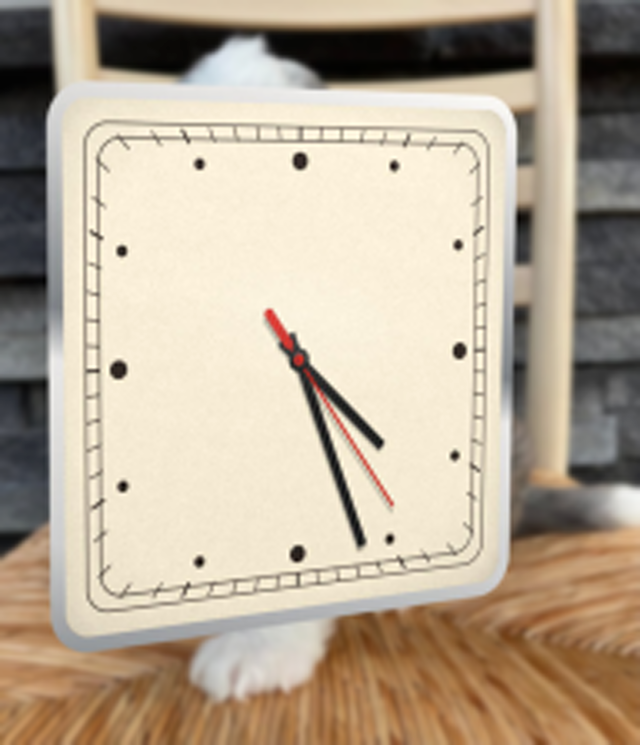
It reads 4h26m24s
